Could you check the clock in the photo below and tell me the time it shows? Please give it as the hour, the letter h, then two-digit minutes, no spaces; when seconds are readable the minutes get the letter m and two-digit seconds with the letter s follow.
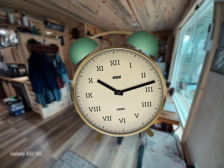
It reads 10h13
